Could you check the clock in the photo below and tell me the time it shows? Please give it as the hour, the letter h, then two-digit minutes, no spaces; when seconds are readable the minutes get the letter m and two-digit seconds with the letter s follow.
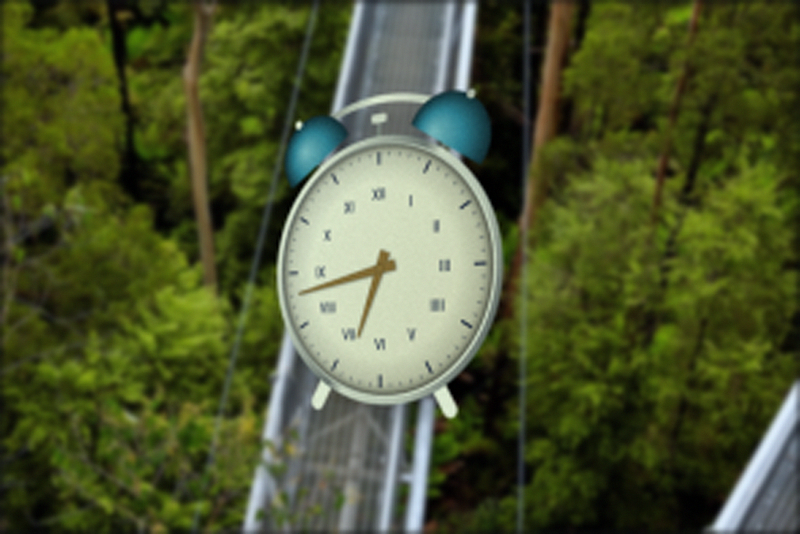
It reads 6h43
